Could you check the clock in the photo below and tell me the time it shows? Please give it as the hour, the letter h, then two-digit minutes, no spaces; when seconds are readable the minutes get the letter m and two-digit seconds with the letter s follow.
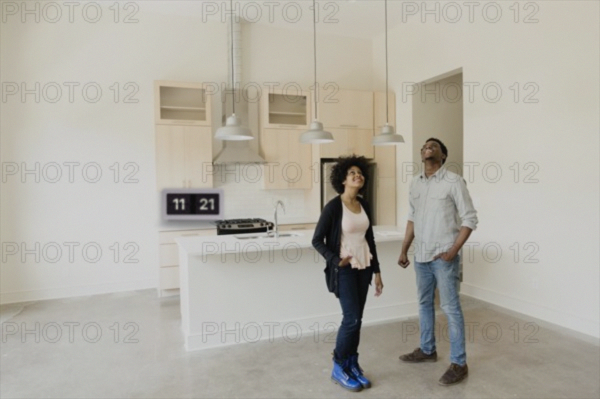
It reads 11h21
